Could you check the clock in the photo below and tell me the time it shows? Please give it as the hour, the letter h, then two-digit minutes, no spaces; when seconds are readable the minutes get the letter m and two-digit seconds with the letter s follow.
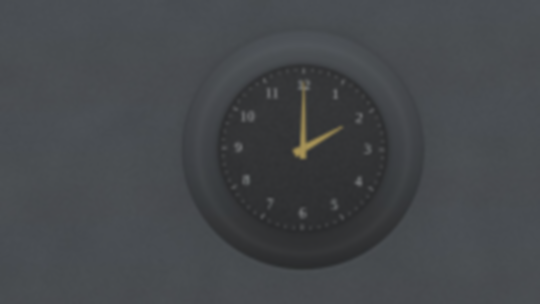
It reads 2h00
